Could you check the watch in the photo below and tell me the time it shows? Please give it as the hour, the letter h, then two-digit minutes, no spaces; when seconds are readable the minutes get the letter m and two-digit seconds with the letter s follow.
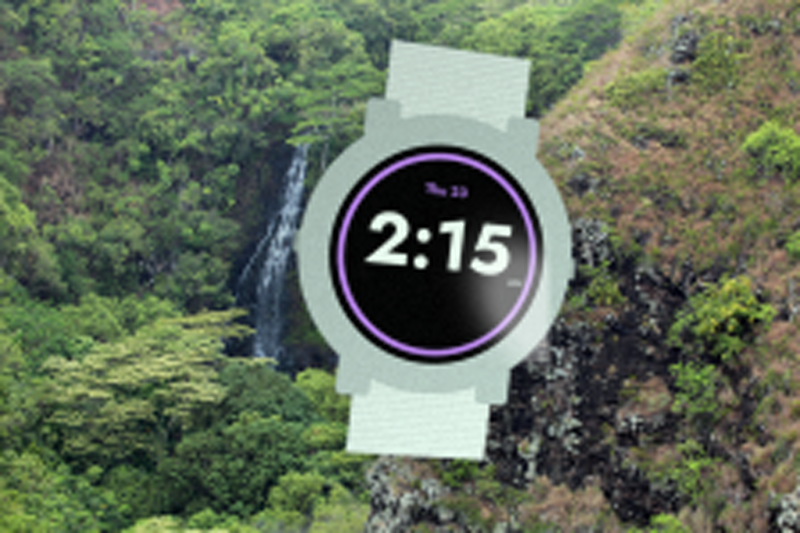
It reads 2h15
